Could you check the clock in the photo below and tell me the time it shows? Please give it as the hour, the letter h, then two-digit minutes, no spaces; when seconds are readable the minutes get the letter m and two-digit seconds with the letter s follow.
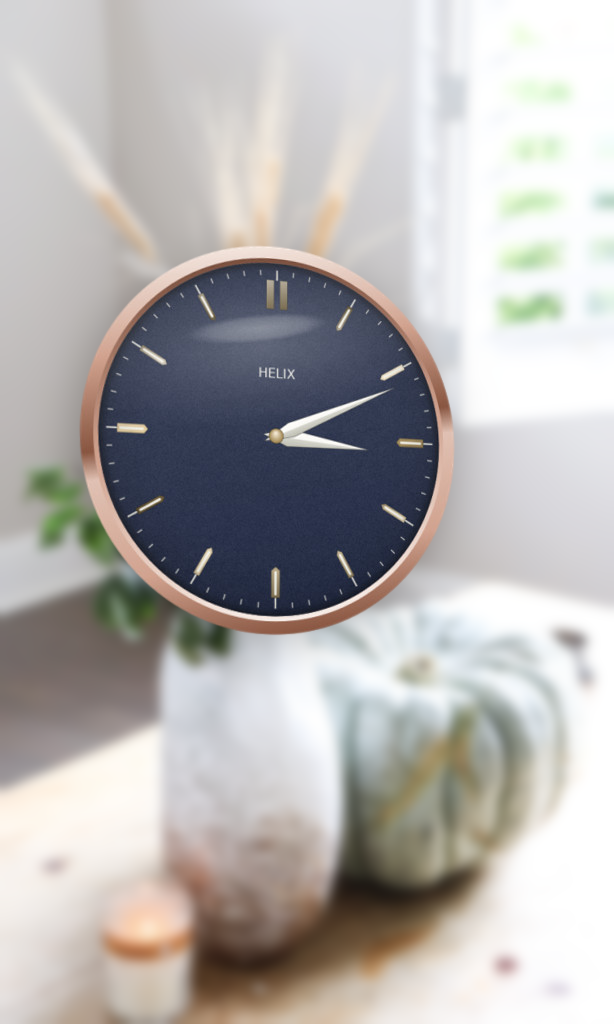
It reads 3h11
